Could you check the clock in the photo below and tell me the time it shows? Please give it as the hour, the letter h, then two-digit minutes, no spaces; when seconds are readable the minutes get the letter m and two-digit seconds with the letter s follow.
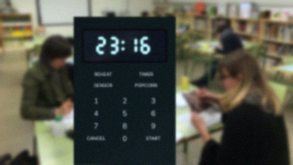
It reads 23h16
